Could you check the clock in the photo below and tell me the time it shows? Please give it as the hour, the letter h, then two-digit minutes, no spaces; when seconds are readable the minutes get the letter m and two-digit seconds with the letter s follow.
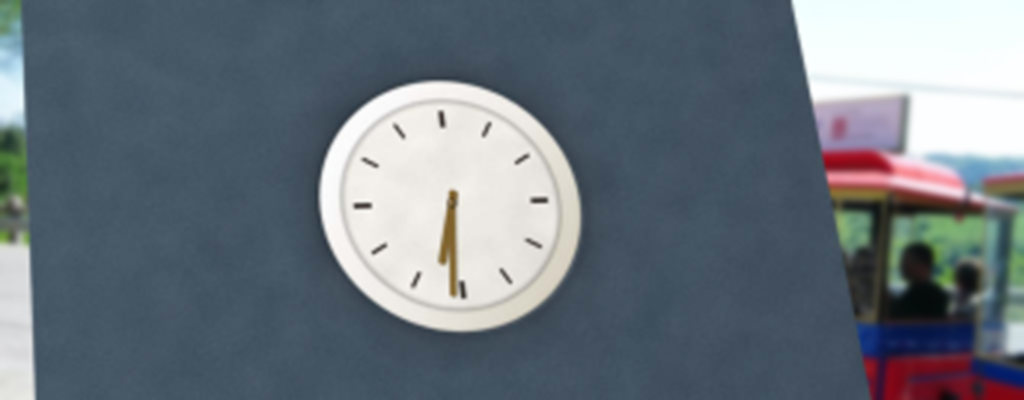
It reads 6h31
